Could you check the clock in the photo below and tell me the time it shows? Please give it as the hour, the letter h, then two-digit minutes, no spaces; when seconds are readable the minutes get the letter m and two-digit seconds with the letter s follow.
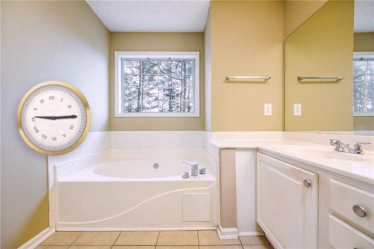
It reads 9h15
